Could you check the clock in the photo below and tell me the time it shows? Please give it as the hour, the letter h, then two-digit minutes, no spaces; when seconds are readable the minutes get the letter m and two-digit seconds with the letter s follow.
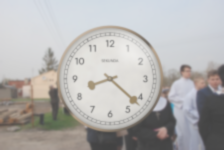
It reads 8h22
